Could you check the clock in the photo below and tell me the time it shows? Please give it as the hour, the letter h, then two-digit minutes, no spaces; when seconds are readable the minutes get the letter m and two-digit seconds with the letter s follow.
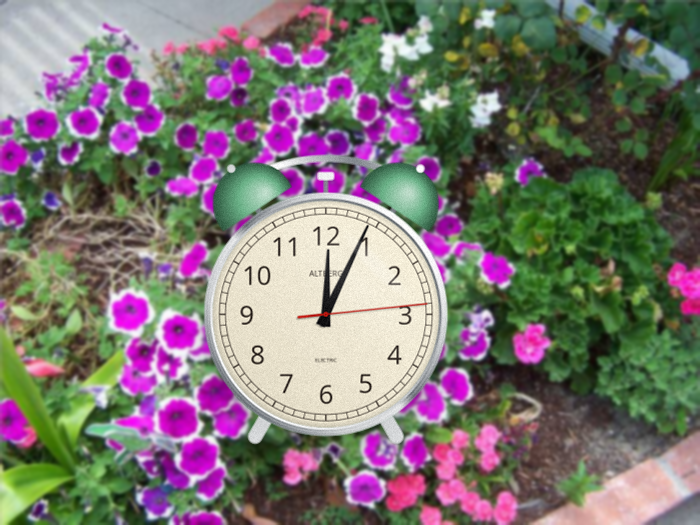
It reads 12h04m14s
